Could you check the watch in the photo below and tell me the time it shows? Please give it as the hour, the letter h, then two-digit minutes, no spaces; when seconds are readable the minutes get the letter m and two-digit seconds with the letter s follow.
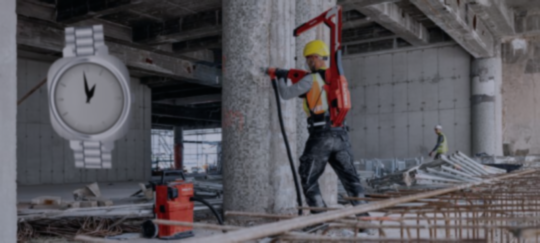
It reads 12h59
